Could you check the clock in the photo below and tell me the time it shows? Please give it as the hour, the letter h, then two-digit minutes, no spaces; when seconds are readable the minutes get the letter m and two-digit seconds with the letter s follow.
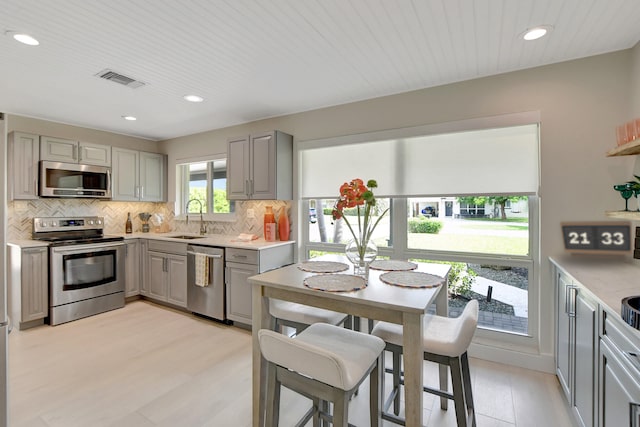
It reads 21h33
